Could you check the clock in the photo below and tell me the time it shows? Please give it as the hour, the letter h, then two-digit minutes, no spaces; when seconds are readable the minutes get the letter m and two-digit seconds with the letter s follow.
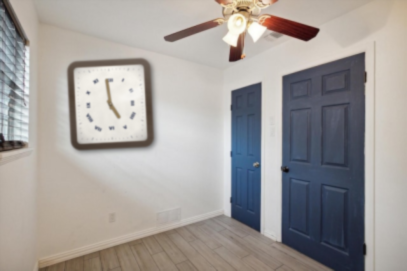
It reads 4h59
